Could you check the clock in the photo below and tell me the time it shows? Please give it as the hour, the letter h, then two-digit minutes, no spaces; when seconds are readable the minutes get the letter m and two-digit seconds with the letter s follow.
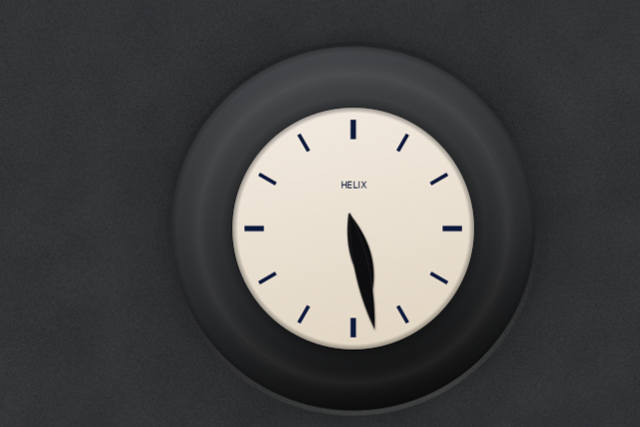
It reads 5h28
